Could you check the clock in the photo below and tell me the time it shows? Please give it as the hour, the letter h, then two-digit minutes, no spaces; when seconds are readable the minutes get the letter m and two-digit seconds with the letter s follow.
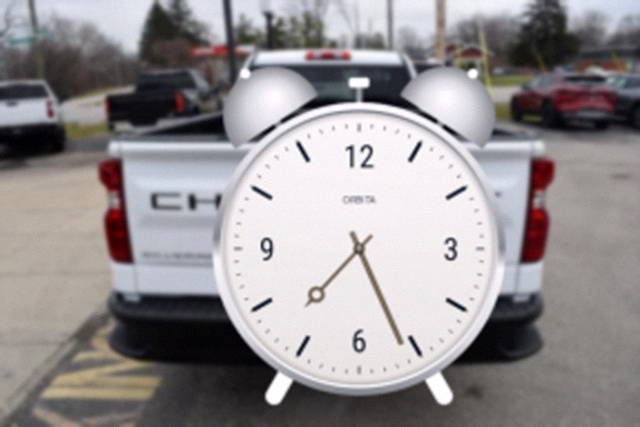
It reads 7h26
